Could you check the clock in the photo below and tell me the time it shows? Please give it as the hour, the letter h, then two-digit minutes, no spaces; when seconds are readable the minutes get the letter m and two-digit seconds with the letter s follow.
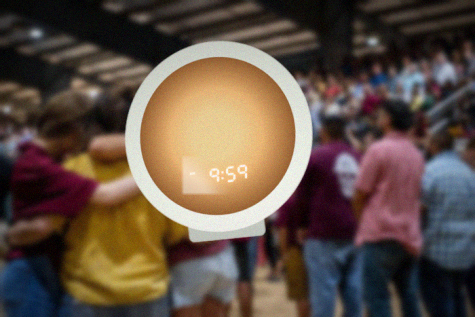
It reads 9h59
